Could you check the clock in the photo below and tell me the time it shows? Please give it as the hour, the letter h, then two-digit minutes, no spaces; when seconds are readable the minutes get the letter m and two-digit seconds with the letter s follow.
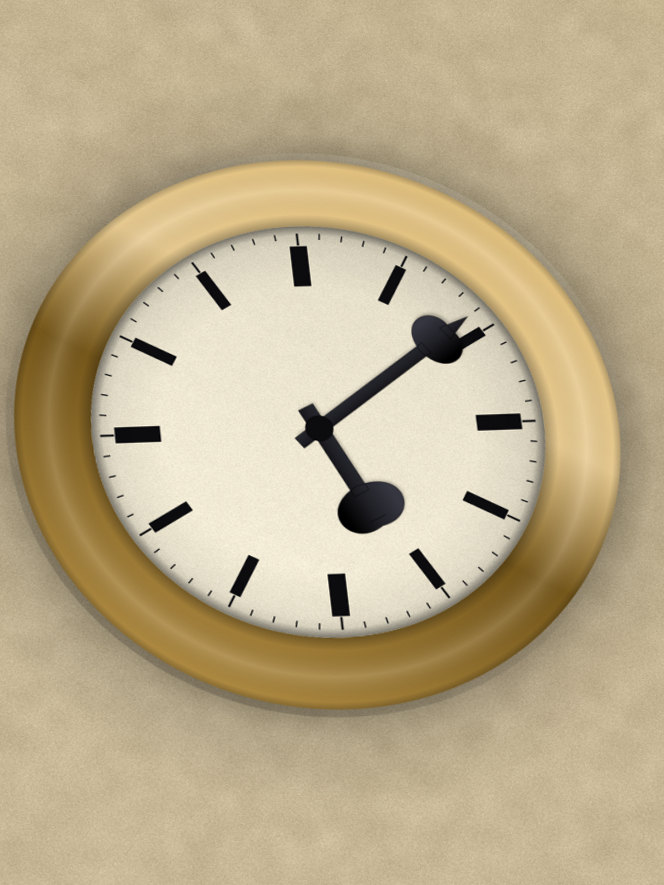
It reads 5h09
